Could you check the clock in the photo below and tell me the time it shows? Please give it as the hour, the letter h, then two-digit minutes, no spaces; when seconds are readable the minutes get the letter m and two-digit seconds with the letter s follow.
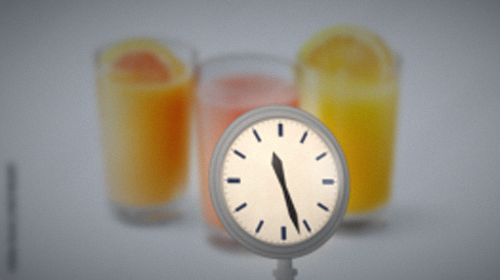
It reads 11h27
